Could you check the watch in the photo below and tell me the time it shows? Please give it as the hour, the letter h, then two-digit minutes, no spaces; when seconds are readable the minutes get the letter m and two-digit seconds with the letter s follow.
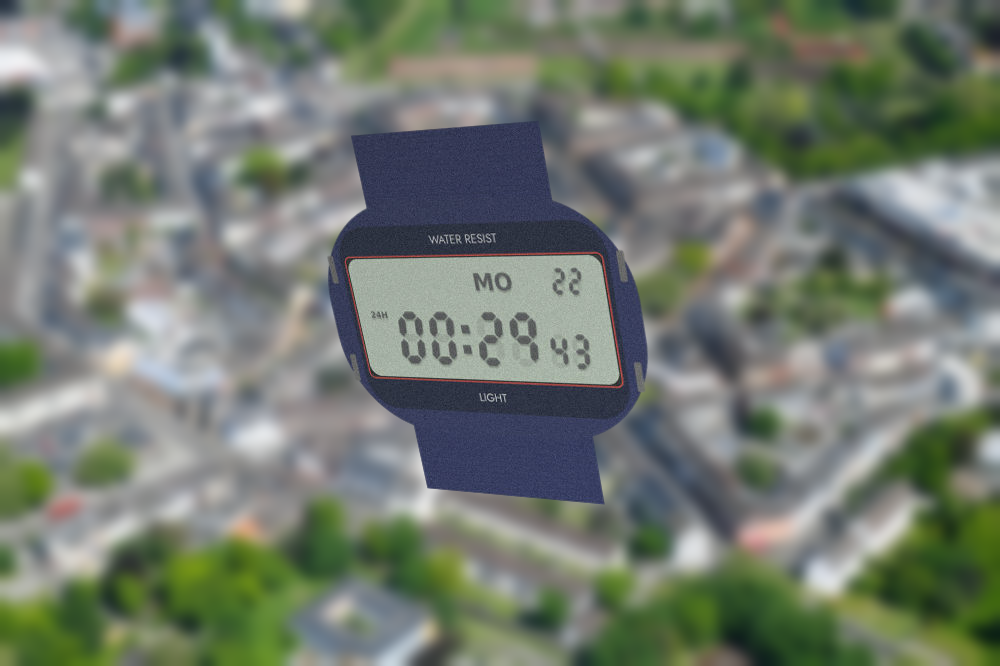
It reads 0h29m43s
